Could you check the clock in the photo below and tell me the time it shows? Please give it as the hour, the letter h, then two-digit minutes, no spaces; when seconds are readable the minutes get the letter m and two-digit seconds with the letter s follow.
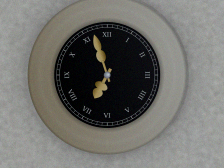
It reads 6h57
